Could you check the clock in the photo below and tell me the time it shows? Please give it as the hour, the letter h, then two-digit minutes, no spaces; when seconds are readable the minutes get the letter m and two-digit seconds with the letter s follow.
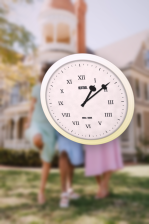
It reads 1h09
